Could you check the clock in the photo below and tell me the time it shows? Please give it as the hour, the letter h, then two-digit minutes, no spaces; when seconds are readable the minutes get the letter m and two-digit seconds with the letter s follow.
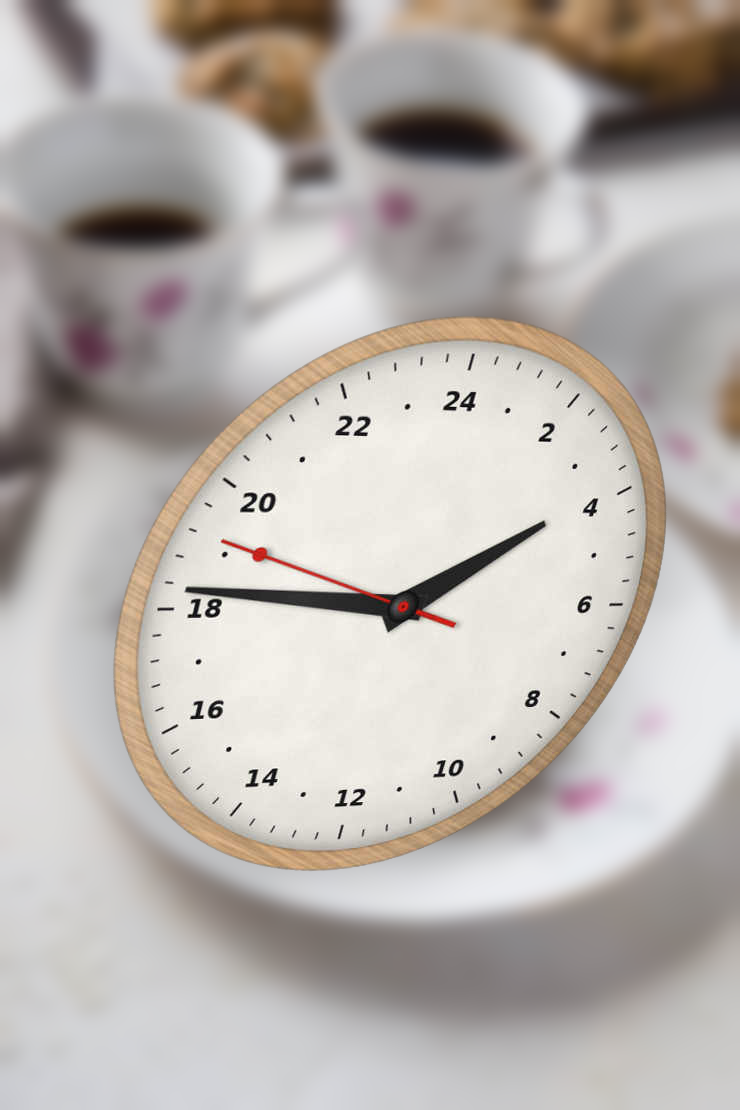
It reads 3h45m48s
